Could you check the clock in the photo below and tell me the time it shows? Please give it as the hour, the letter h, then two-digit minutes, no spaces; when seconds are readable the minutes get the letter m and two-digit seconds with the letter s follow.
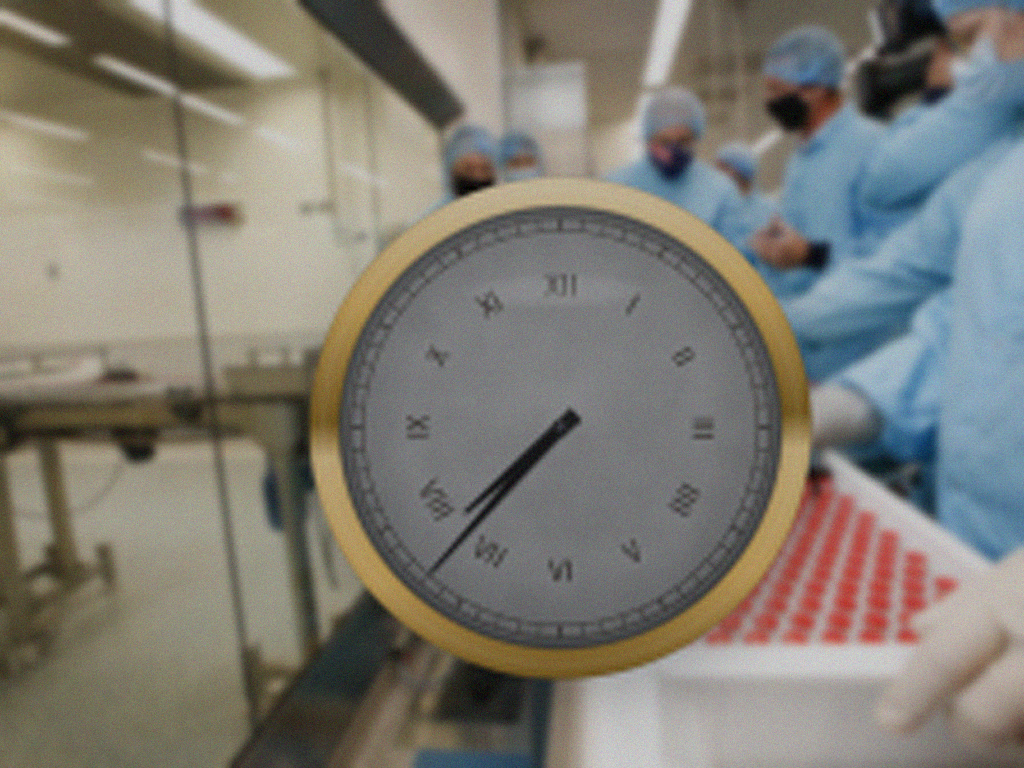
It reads 7h37
